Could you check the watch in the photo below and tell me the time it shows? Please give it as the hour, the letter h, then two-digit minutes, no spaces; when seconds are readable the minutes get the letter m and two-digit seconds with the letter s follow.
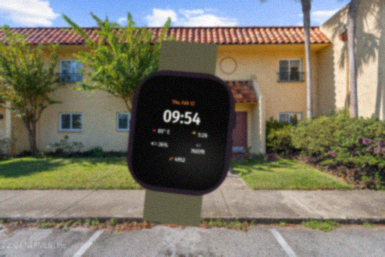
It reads 9h54
